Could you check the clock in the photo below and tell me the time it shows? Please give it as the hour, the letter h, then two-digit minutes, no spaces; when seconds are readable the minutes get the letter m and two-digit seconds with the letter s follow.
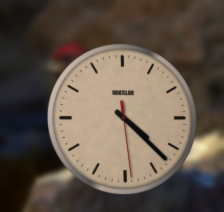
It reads 4h22m29s
